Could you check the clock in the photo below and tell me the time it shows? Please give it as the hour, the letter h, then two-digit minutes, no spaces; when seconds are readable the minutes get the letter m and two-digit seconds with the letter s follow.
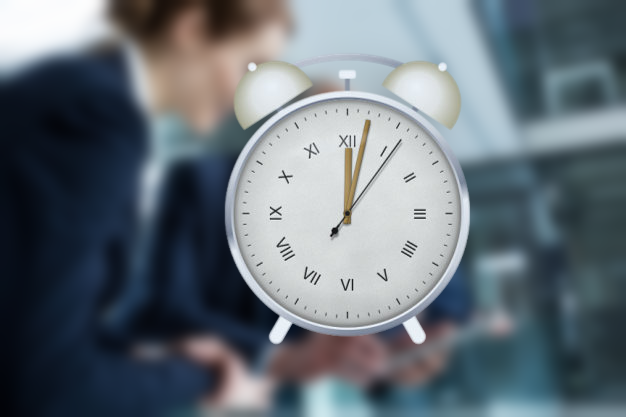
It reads 12h02m06s
